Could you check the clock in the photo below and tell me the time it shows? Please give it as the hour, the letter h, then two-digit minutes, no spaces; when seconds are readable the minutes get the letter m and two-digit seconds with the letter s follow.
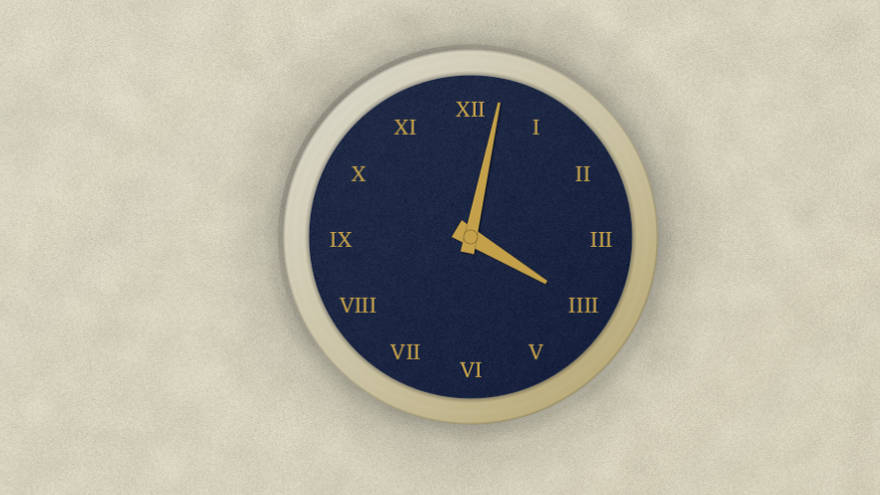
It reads 4h02
